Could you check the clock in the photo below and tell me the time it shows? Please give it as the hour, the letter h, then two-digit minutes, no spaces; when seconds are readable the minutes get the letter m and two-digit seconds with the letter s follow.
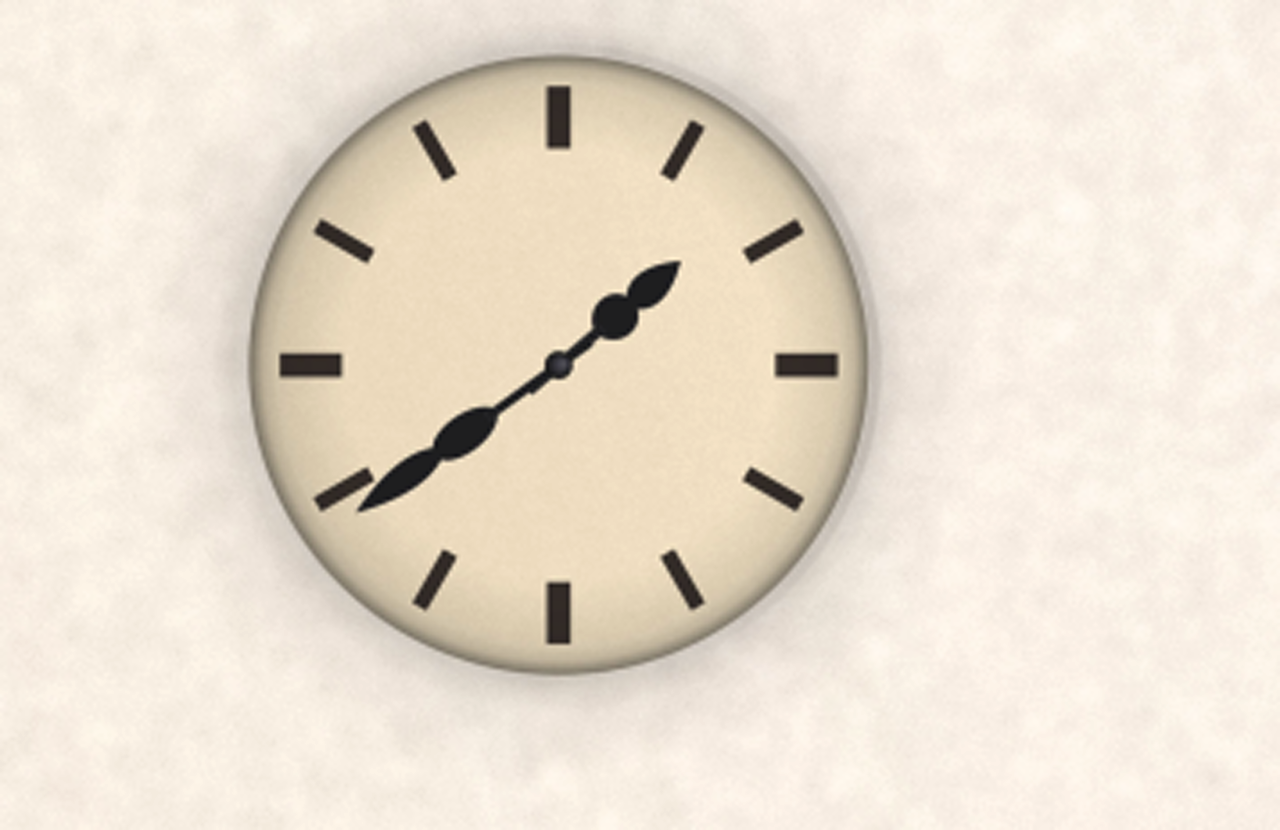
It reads 1h39
